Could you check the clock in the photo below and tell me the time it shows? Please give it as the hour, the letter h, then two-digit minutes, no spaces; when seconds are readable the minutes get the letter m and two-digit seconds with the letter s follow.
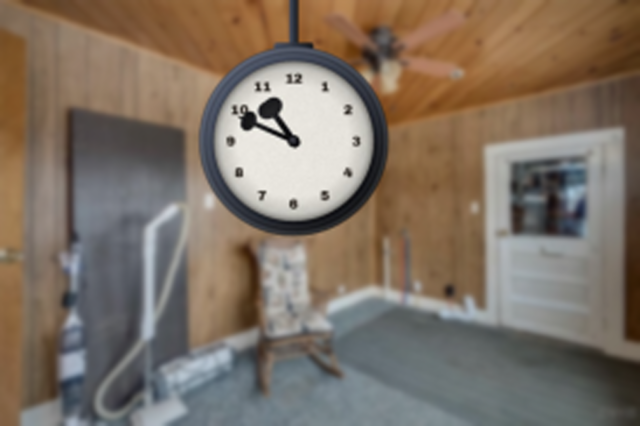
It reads 10h49
